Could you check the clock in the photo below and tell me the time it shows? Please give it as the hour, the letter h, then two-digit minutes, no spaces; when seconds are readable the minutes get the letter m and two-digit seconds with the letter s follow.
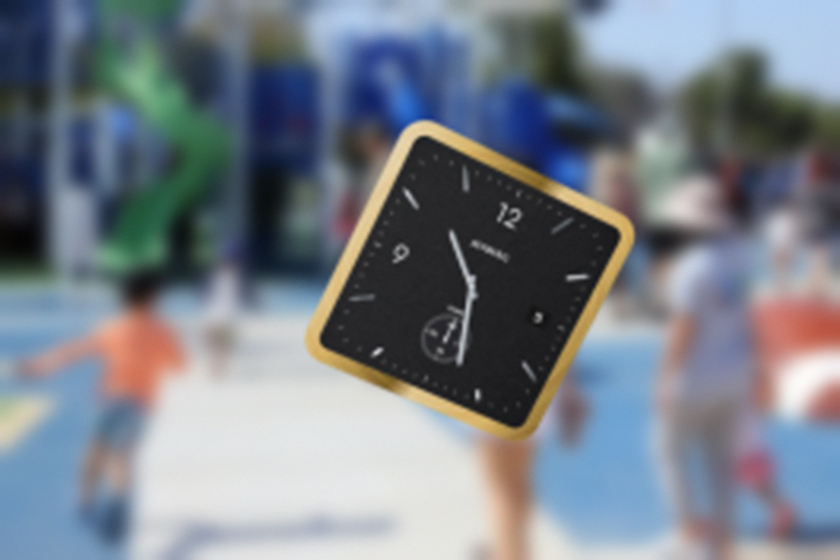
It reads 10h27
